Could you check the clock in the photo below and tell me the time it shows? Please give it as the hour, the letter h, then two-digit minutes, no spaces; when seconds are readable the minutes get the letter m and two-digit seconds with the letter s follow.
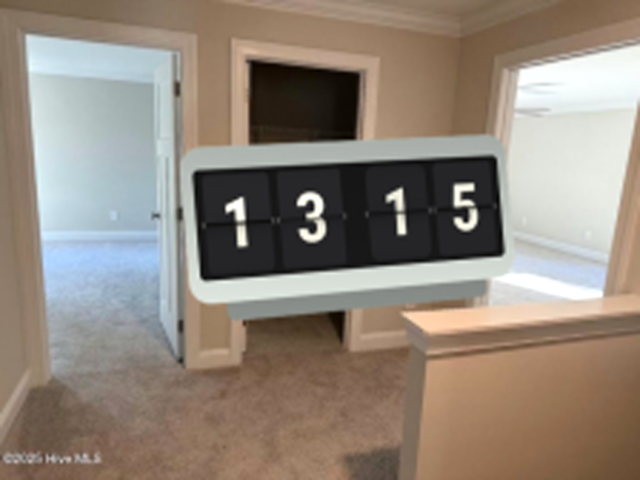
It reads 13h15
